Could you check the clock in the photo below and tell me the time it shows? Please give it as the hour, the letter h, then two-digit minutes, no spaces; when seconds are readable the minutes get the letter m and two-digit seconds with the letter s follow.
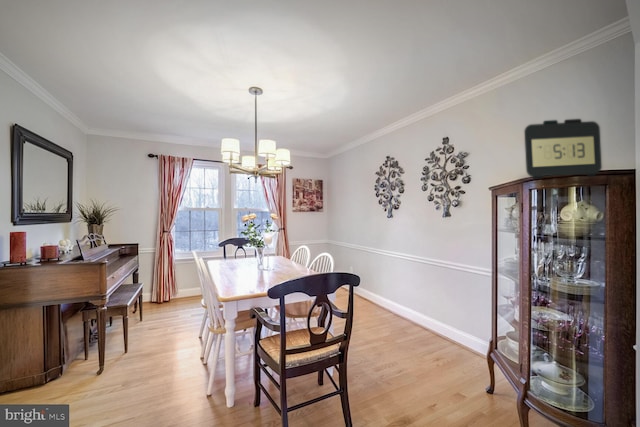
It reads 5h13
